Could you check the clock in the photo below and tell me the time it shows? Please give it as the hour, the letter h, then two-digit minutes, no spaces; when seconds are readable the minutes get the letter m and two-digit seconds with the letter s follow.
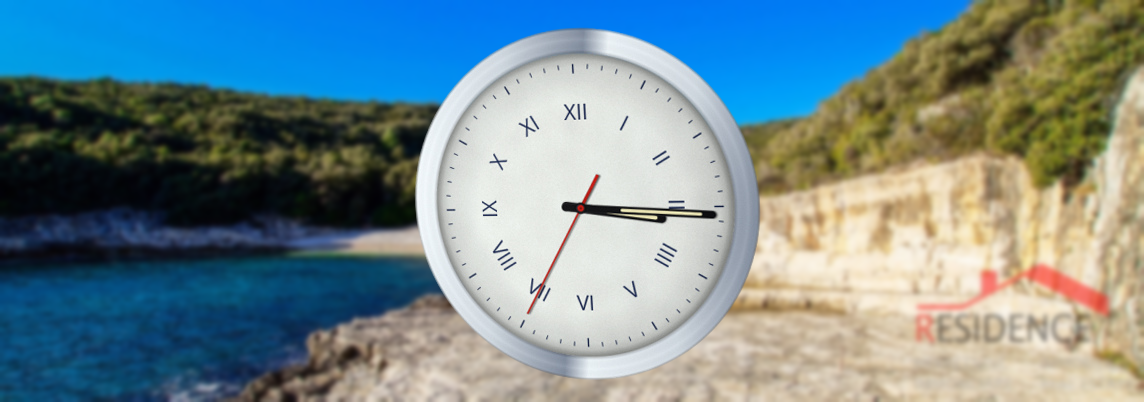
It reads 3h15m35s
